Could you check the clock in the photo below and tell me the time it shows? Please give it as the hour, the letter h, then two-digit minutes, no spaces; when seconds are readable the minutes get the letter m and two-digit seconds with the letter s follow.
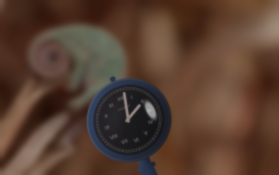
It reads 2h02
